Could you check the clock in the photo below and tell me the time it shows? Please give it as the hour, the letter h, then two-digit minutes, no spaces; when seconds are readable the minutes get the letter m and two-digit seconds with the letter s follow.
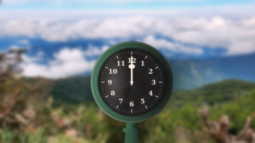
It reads 12h00
